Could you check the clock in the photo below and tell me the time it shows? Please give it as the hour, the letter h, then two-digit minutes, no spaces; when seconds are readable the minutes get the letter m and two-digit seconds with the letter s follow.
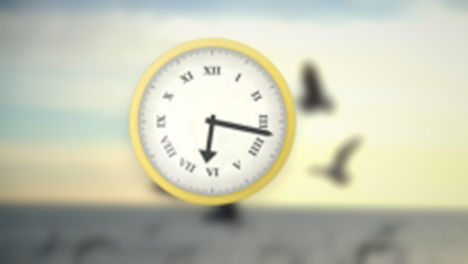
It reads 6h17
